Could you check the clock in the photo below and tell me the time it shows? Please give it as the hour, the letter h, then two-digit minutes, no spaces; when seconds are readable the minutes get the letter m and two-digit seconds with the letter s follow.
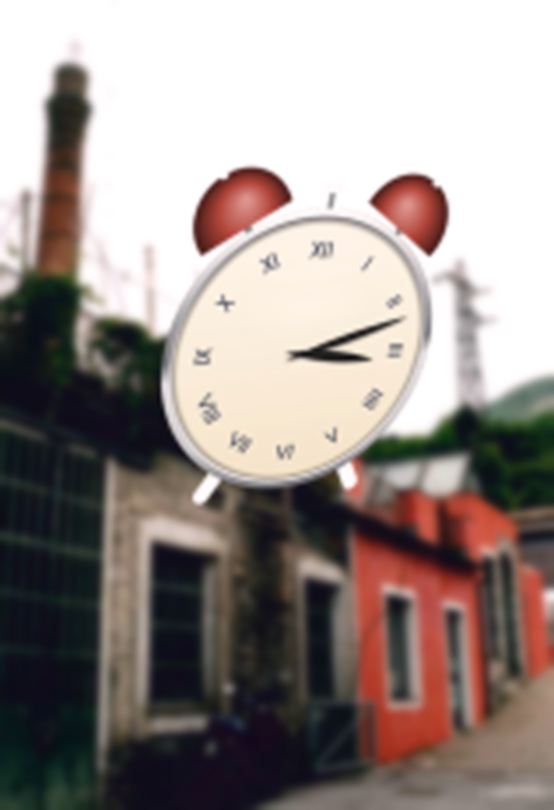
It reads 3h12
